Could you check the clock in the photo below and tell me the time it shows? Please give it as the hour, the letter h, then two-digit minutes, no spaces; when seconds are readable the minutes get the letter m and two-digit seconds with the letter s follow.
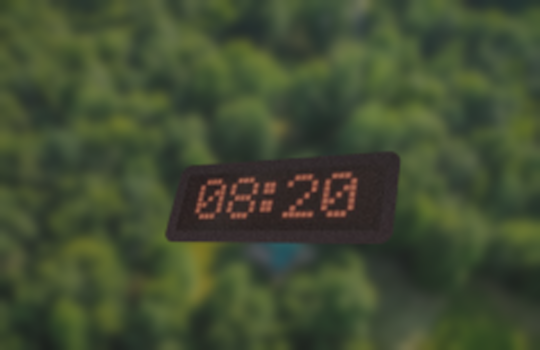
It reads 8h20
